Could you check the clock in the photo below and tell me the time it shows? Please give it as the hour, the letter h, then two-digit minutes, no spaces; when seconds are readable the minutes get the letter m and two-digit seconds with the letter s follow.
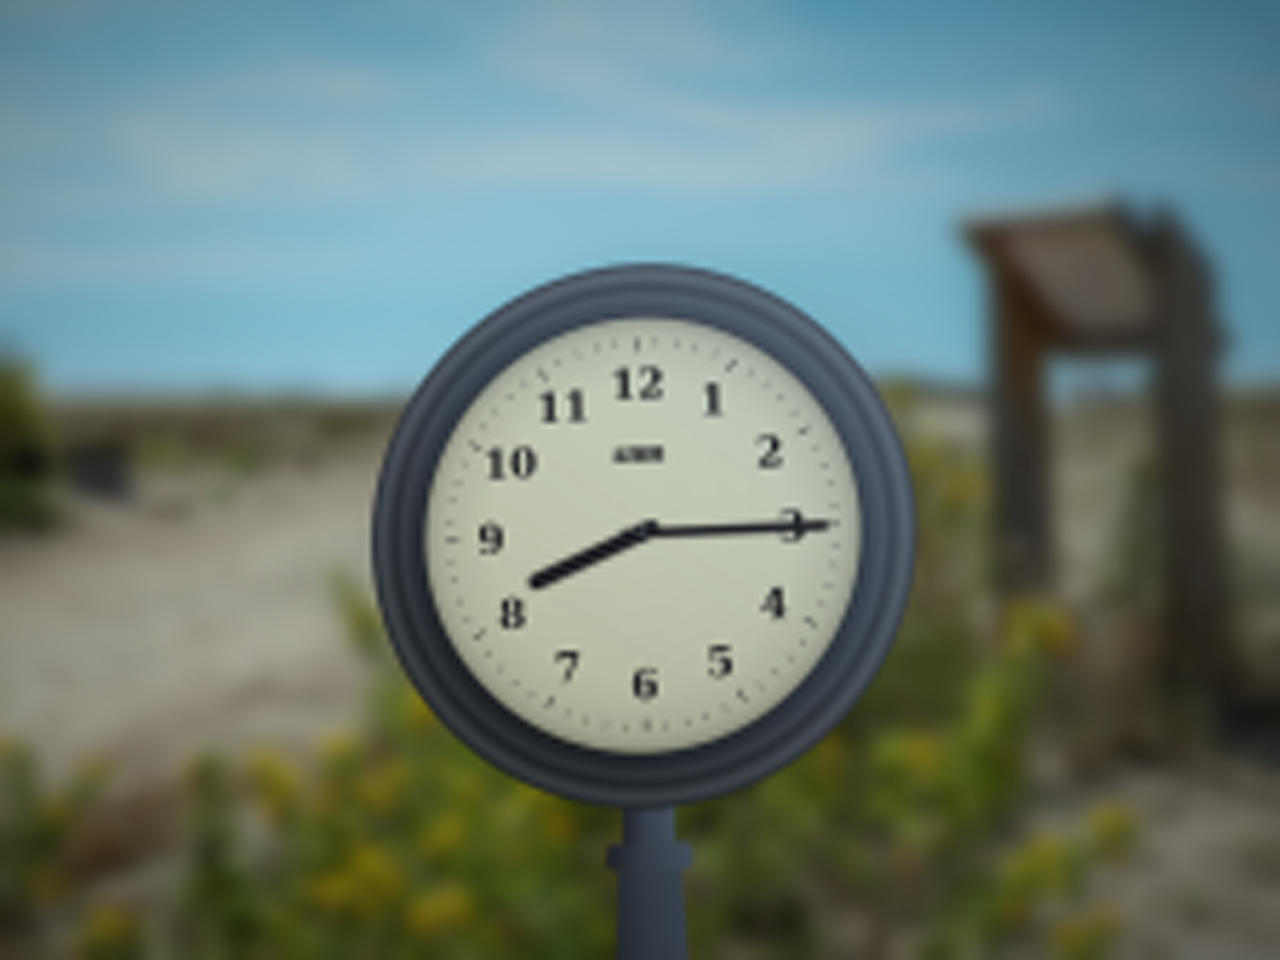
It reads 8h15
